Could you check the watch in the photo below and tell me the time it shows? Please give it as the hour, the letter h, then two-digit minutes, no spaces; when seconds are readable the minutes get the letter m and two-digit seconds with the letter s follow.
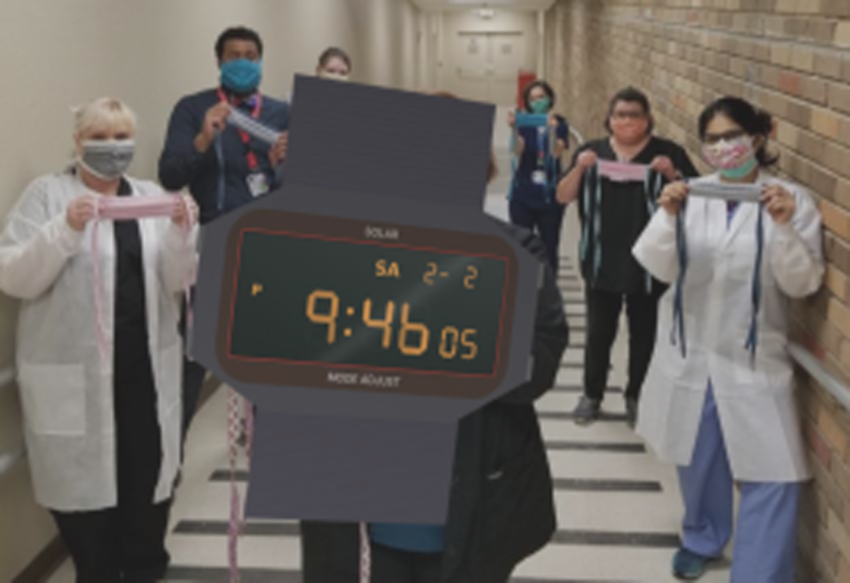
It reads 9h46m05s
